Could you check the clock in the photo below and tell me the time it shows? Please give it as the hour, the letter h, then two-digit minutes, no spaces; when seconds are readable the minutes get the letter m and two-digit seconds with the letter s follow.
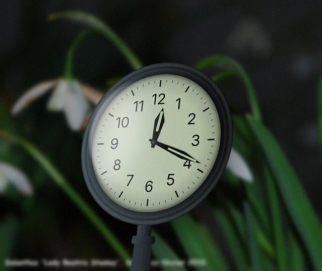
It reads 12h19
